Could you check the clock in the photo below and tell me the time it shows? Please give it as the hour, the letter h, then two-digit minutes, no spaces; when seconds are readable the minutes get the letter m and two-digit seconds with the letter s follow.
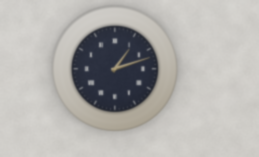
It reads 1h12
